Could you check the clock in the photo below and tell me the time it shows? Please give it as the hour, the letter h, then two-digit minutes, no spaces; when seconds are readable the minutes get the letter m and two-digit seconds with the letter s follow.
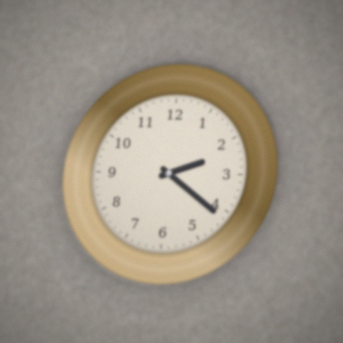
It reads 2h21
